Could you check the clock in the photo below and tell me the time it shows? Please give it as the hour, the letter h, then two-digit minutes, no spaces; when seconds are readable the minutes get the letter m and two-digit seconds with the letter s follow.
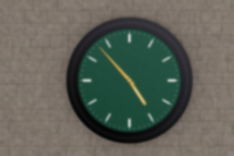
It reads 4h53
